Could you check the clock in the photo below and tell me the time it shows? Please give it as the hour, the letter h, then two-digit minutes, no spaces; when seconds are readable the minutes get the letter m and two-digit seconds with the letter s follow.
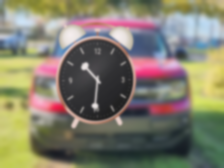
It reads 10h31
